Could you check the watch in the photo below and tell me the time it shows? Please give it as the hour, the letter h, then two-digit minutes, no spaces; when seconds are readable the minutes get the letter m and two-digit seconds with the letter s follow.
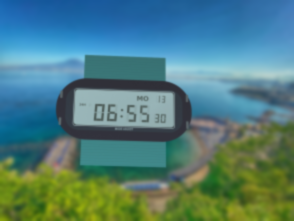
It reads 6h55
